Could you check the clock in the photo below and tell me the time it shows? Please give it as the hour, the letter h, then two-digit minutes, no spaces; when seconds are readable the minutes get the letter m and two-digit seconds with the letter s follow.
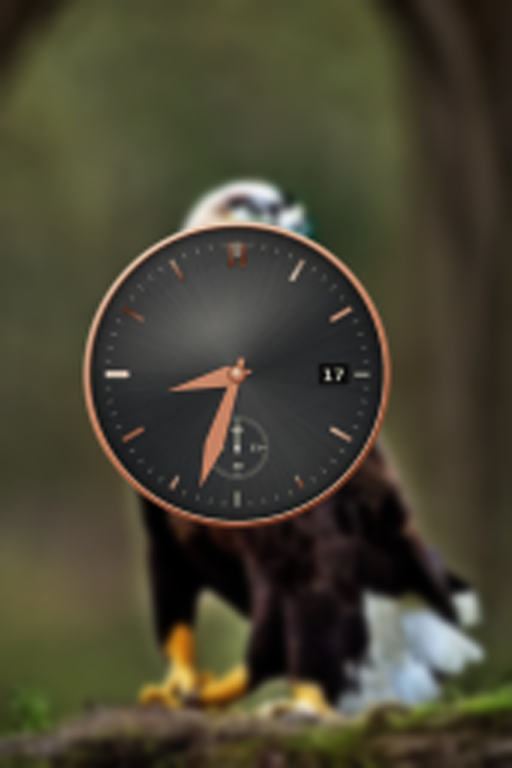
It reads 8h33
